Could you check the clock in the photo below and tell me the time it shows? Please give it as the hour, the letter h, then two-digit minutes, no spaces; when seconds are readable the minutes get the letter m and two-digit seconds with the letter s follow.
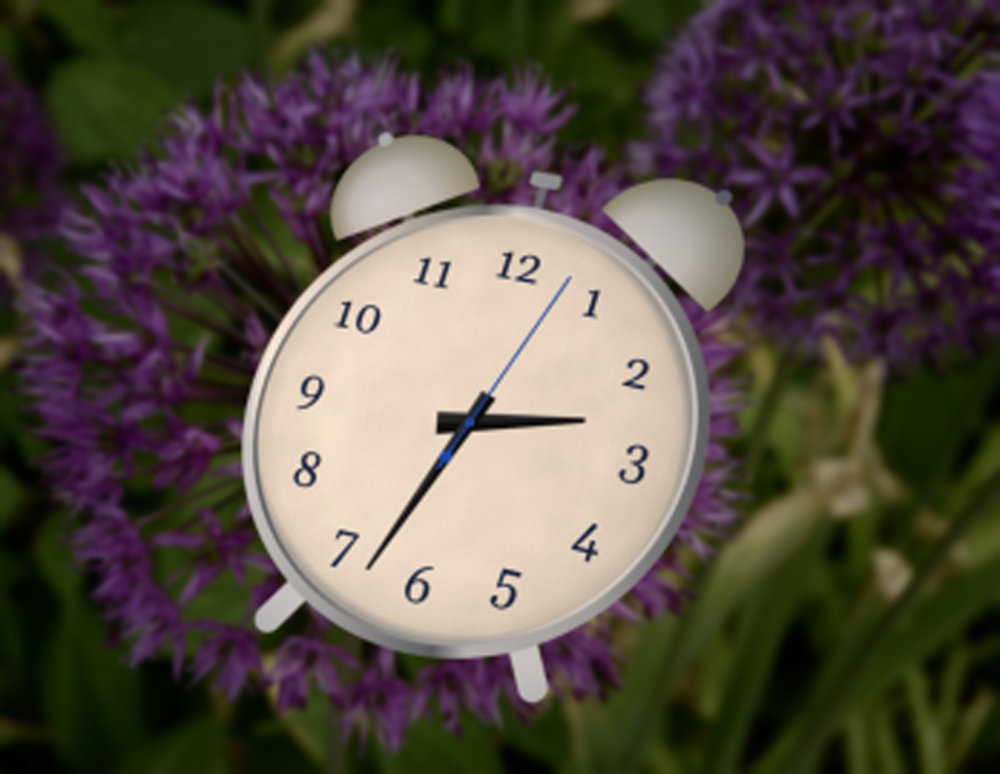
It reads 2h33m03s
